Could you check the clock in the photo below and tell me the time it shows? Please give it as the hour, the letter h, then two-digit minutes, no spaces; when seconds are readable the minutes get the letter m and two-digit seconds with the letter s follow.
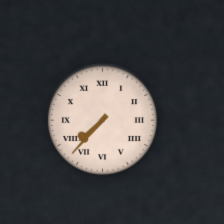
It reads 7h37
